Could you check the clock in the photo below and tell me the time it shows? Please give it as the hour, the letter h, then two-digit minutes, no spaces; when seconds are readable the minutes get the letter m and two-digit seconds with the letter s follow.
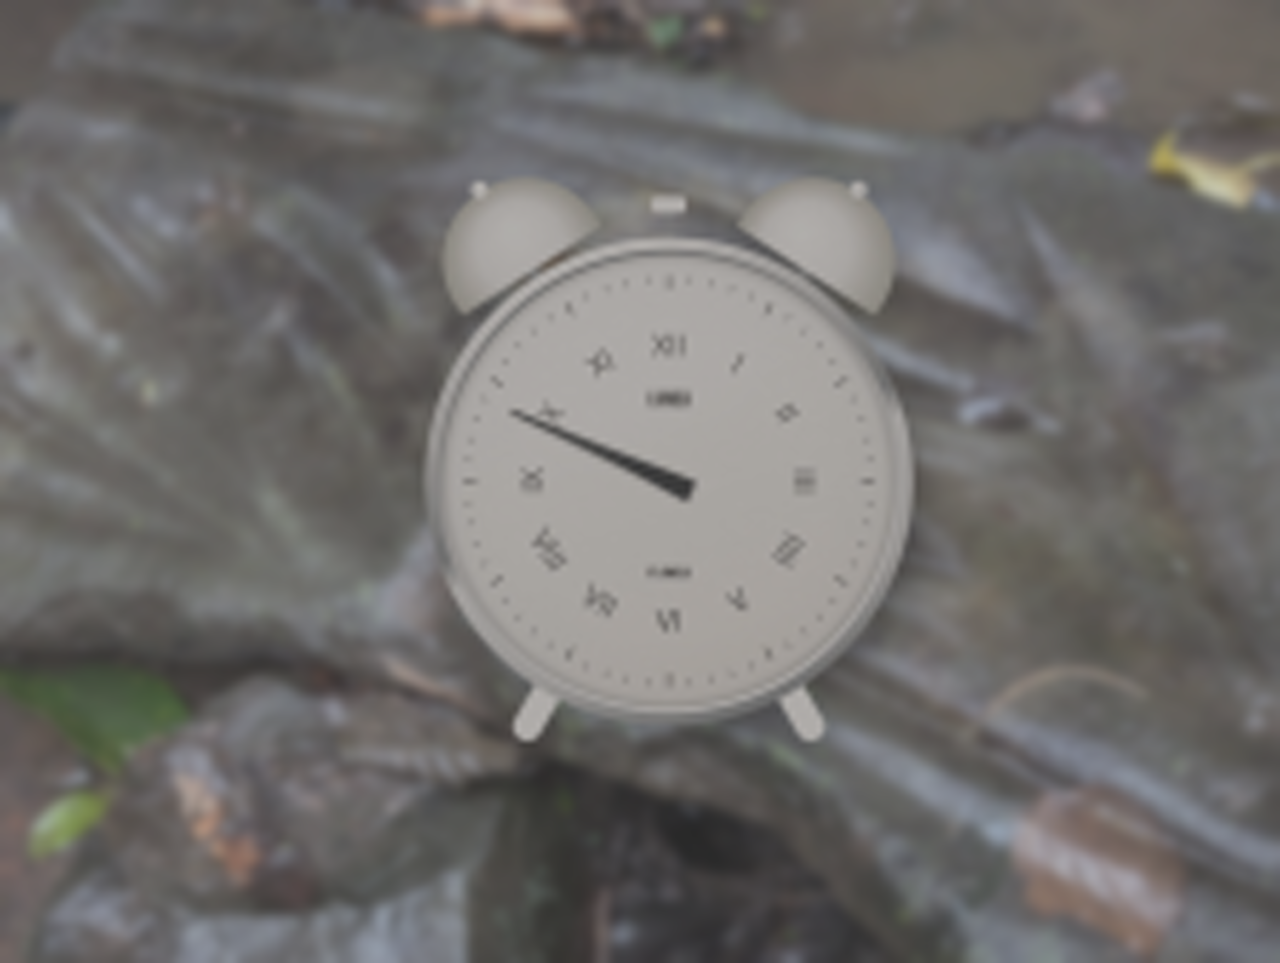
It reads 9h49
